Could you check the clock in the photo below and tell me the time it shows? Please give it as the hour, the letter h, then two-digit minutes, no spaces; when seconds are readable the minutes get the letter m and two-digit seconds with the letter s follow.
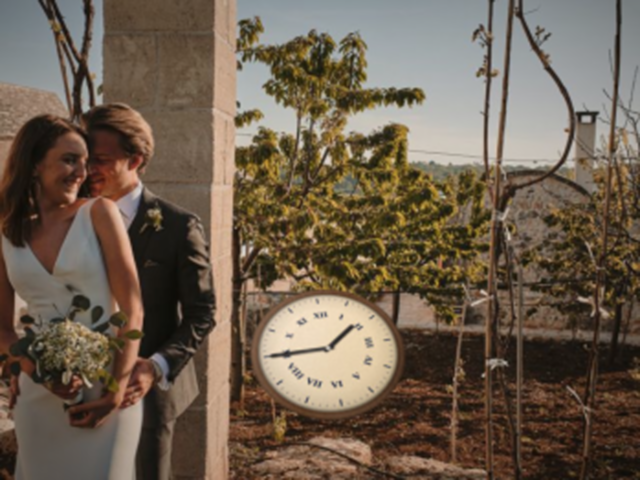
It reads 1h45
